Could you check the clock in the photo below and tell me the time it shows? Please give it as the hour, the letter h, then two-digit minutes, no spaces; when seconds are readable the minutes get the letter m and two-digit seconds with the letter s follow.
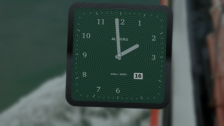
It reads 1h59
